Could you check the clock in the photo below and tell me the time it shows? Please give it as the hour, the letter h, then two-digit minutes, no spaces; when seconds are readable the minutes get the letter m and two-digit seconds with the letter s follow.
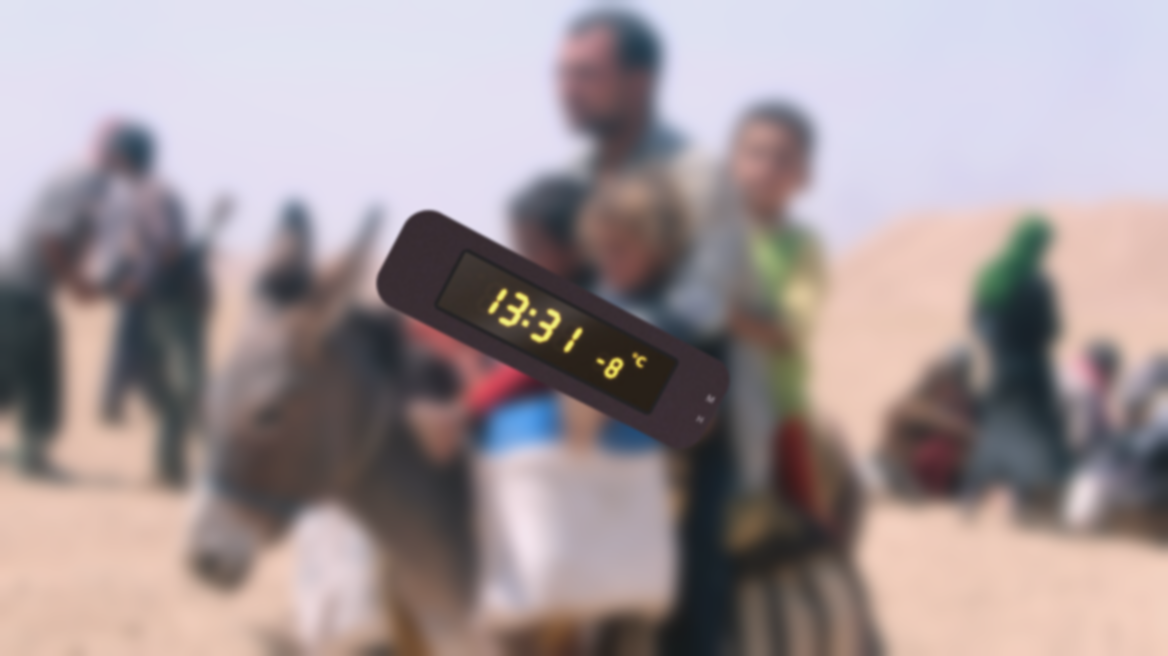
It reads 13h31
